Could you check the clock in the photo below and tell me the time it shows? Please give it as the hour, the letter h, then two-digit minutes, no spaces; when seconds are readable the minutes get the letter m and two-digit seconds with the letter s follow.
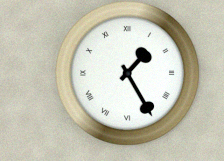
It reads 1h25
